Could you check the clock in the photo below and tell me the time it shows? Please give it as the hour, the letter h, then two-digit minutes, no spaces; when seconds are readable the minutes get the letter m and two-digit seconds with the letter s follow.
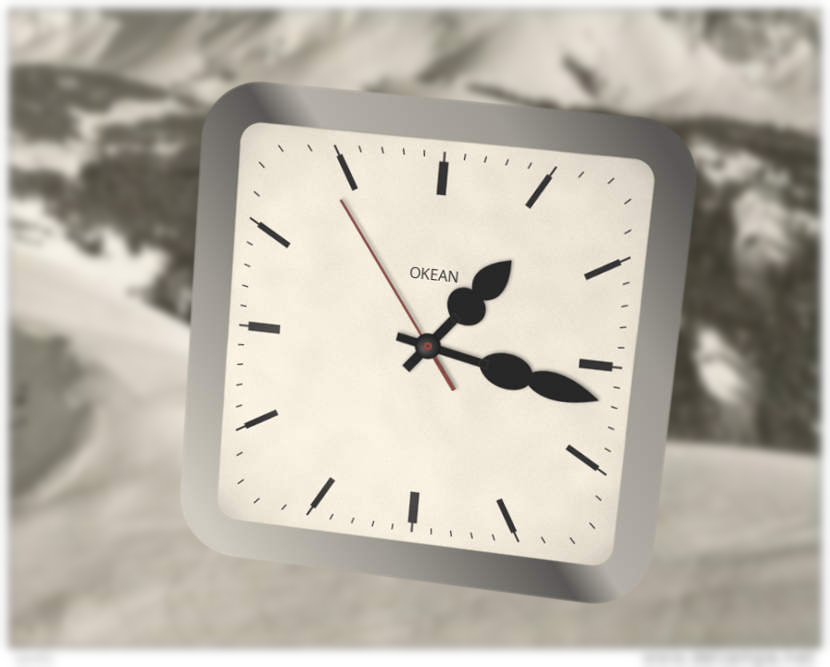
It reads 1h16m54s
